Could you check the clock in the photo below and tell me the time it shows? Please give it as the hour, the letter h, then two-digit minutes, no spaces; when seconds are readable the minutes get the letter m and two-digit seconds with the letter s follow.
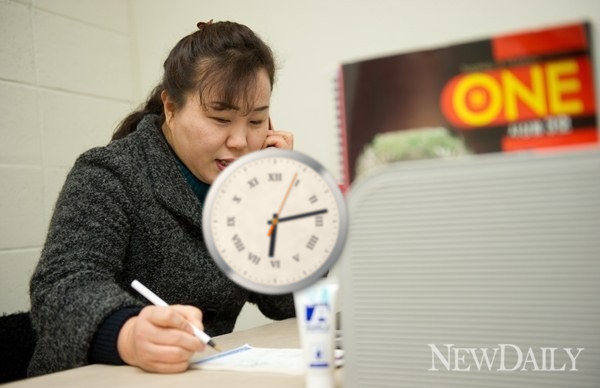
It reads 6h13m04s
